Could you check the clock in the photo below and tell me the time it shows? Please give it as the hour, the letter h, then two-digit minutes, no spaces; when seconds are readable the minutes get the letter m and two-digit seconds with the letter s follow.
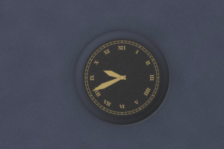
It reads 9h41
